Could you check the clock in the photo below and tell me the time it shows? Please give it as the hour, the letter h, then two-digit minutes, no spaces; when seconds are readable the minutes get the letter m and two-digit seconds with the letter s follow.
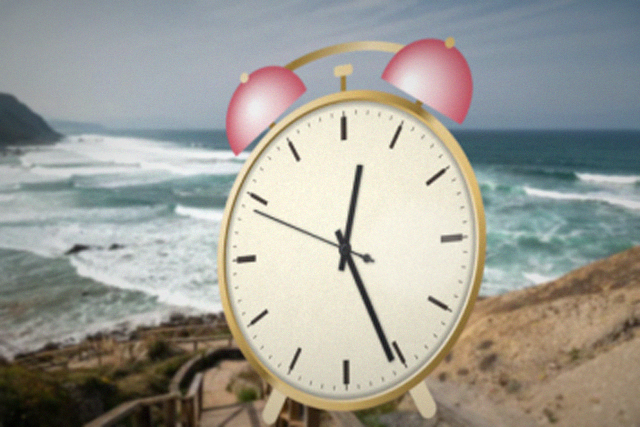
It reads 12h25m49s
